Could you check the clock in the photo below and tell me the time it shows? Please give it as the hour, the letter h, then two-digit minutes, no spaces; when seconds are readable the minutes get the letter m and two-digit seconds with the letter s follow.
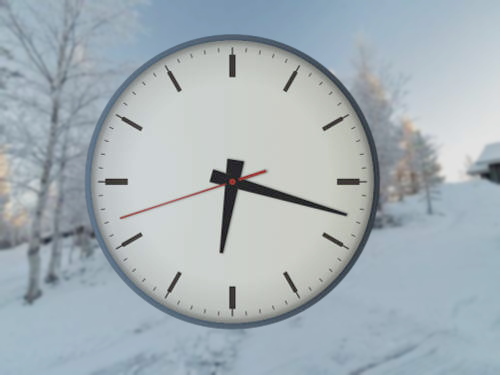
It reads 6h17m42s
